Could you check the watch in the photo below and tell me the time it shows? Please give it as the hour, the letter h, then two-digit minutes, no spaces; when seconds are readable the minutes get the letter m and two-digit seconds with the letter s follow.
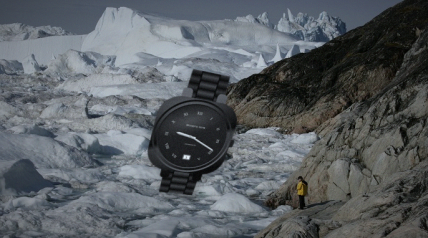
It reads 9h19
